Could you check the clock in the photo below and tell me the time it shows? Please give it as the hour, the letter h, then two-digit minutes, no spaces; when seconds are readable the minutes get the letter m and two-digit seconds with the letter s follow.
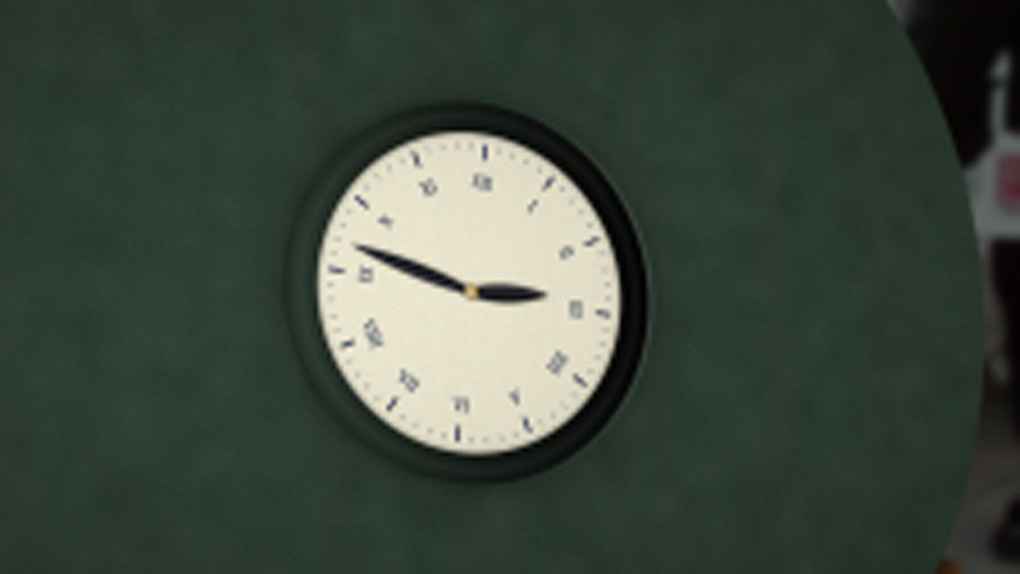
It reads 2h47
